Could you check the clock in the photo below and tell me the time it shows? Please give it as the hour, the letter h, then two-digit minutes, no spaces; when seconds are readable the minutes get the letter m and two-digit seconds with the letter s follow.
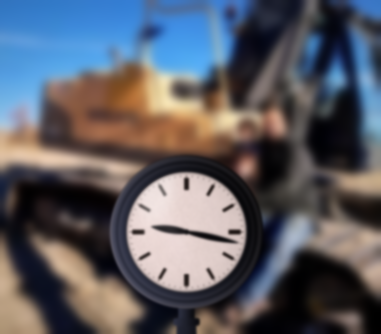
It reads 9h17
